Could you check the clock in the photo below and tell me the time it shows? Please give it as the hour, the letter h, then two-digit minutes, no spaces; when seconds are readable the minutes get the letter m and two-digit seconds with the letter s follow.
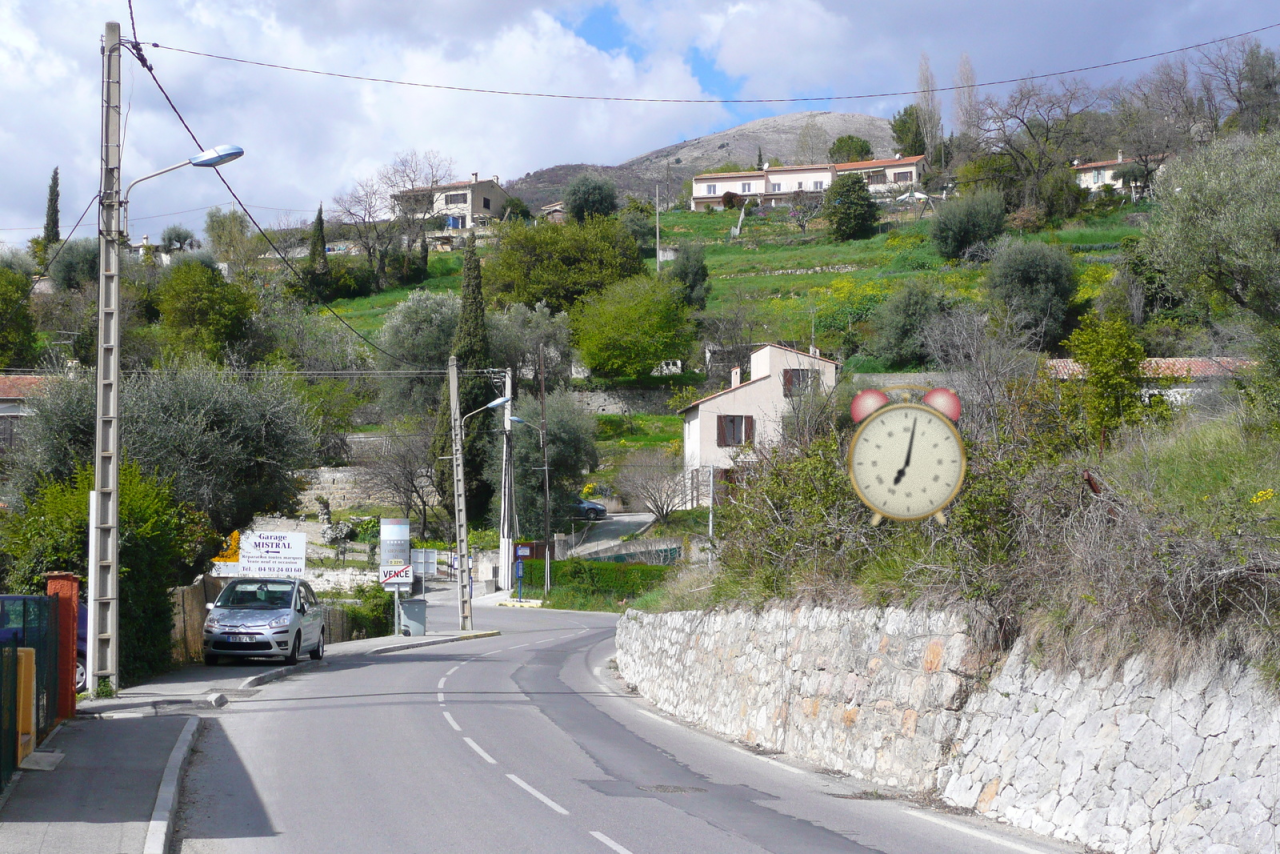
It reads 7h02
